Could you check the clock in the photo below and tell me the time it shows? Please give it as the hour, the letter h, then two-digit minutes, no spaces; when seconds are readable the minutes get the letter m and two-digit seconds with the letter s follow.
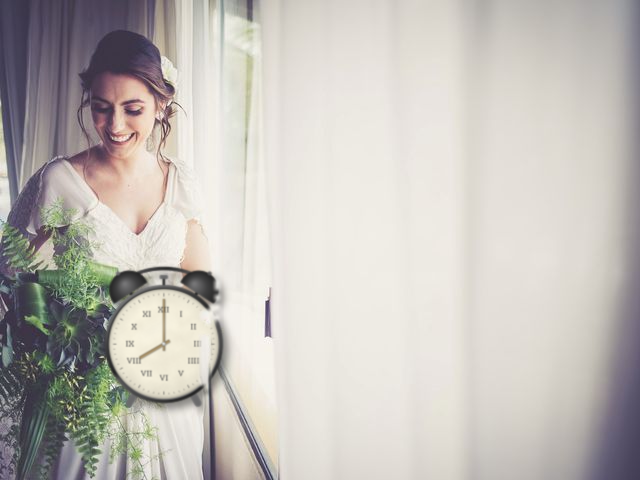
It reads 8h00
